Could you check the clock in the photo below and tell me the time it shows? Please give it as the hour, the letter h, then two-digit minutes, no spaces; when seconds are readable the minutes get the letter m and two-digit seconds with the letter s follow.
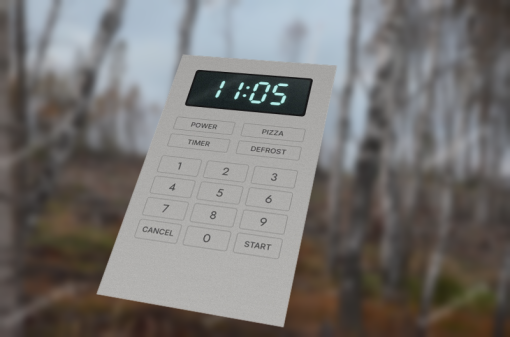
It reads 11h05
